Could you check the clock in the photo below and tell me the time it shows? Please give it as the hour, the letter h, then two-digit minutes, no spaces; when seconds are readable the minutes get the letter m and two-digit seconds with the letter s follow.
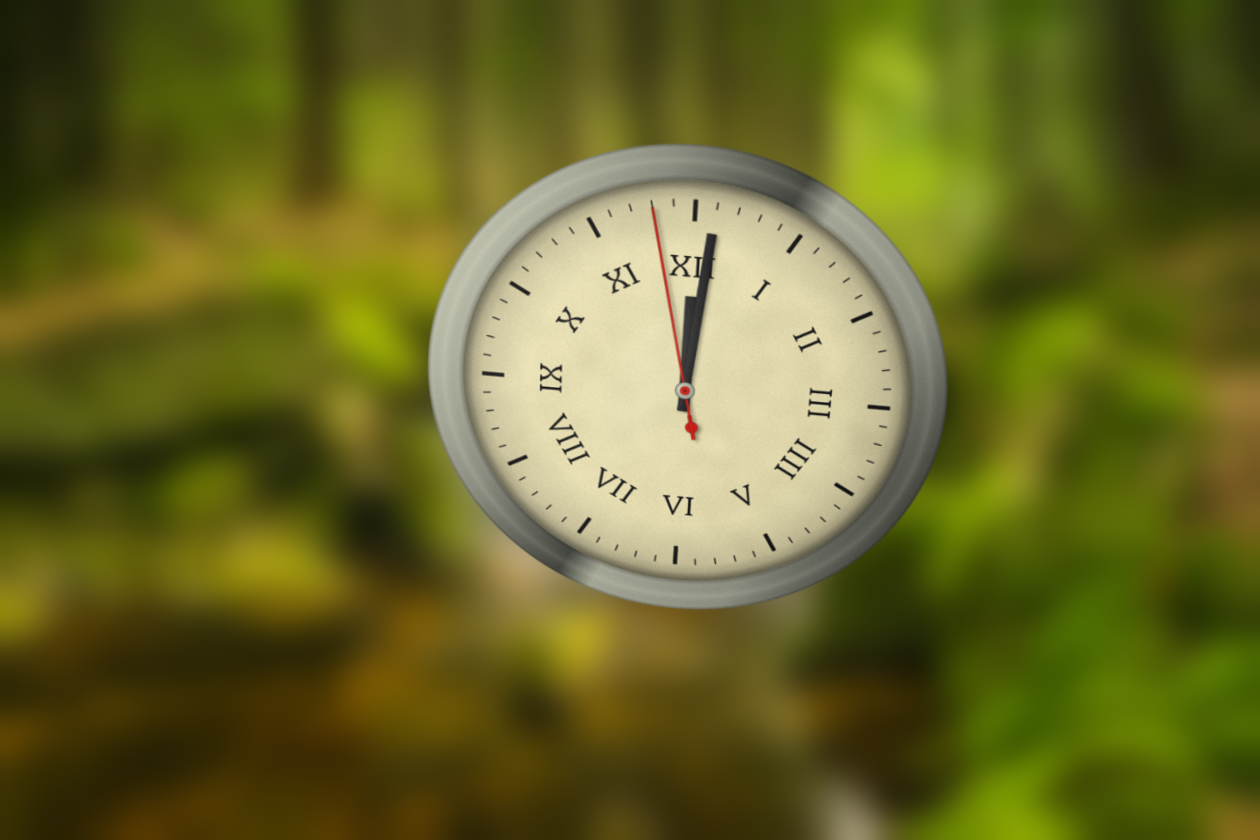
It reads 12h00m58s
